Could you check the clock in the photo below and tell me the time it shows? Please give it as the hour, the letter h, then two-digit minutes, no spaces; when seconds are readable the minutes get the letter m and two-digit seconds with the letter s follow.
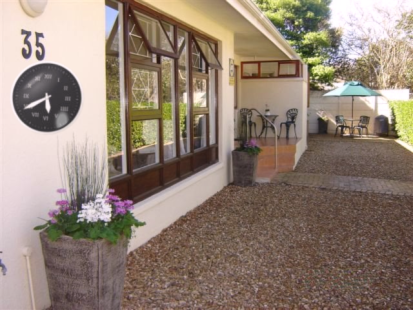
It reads 5h40
